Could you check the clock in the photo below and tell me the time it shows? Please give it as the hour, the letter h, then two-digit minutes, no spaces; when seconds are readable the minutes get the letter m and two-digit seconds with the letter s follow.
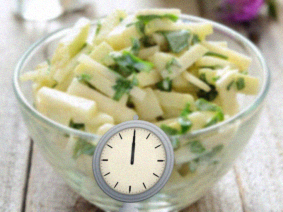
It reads 12h00
